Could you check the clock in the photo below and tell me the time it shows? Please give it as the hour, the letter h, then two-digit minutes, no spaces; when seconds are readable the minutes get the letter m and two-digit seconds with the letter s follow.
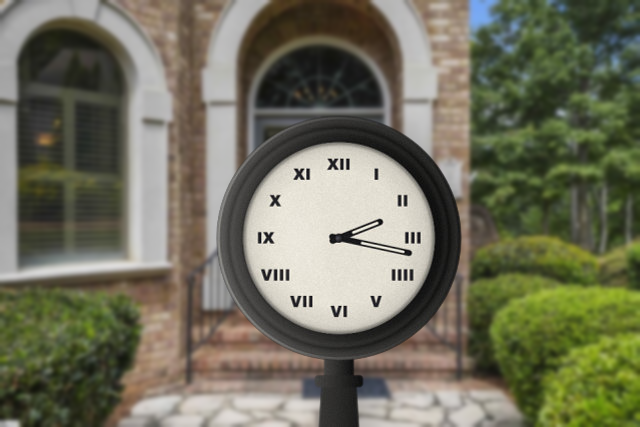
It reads 2h17
